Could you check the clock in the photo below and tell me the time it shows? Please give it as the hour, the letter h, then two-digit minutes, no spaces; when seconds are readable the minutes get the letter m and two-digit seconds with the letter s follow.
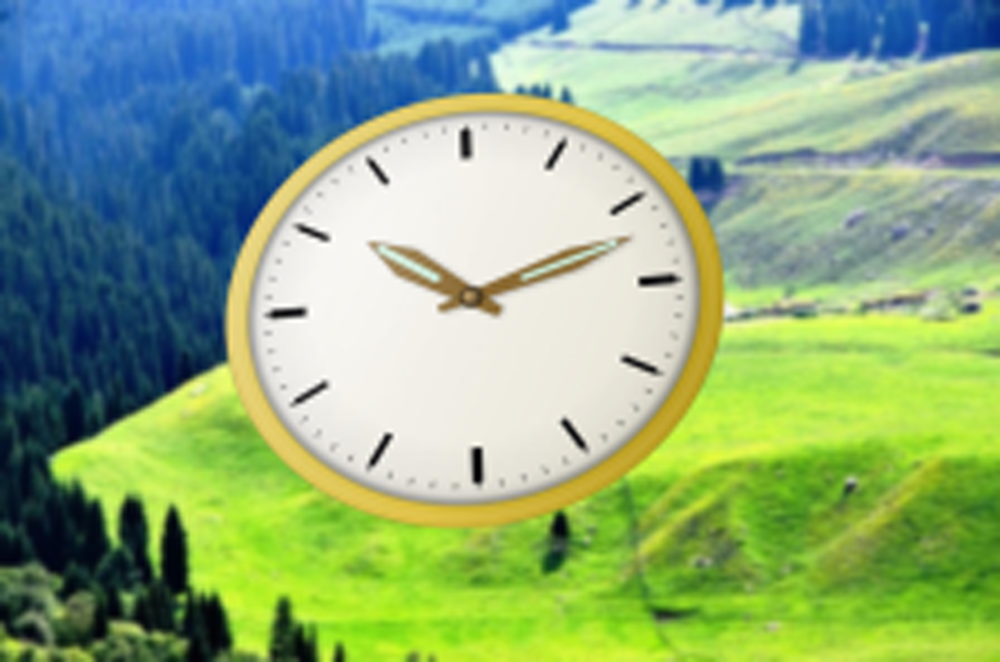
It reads 10h12
